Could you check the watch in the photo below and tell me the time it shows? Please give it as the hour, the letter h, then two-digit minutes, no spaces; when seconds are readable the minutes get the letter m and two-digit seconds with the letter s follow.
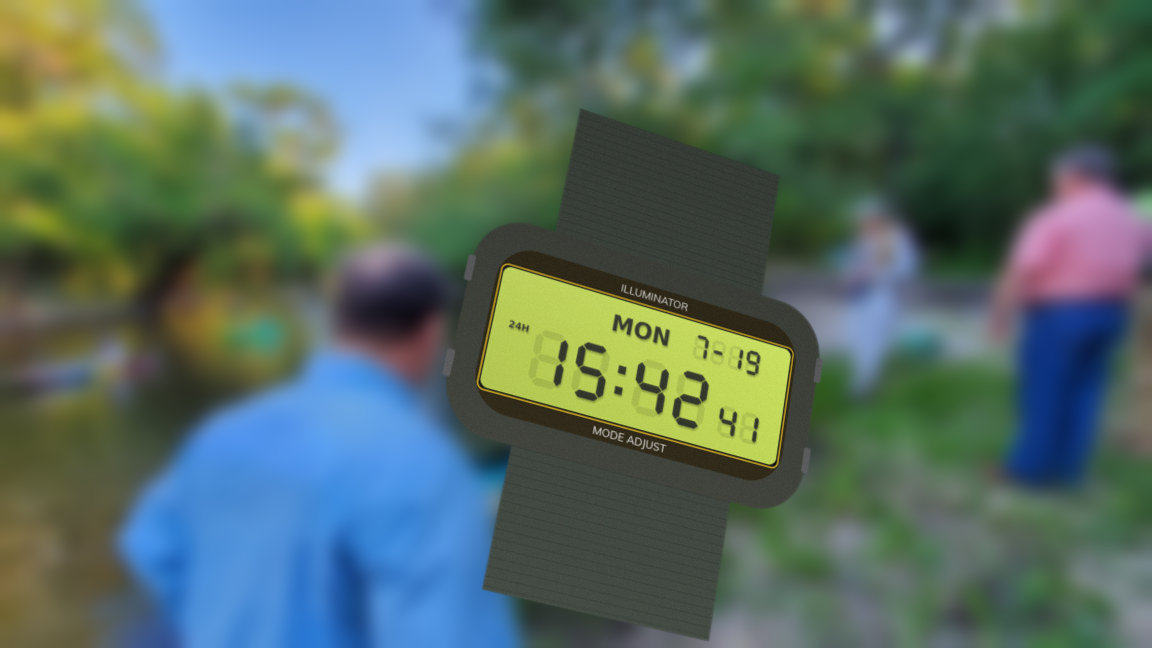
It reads 15h42m41s
